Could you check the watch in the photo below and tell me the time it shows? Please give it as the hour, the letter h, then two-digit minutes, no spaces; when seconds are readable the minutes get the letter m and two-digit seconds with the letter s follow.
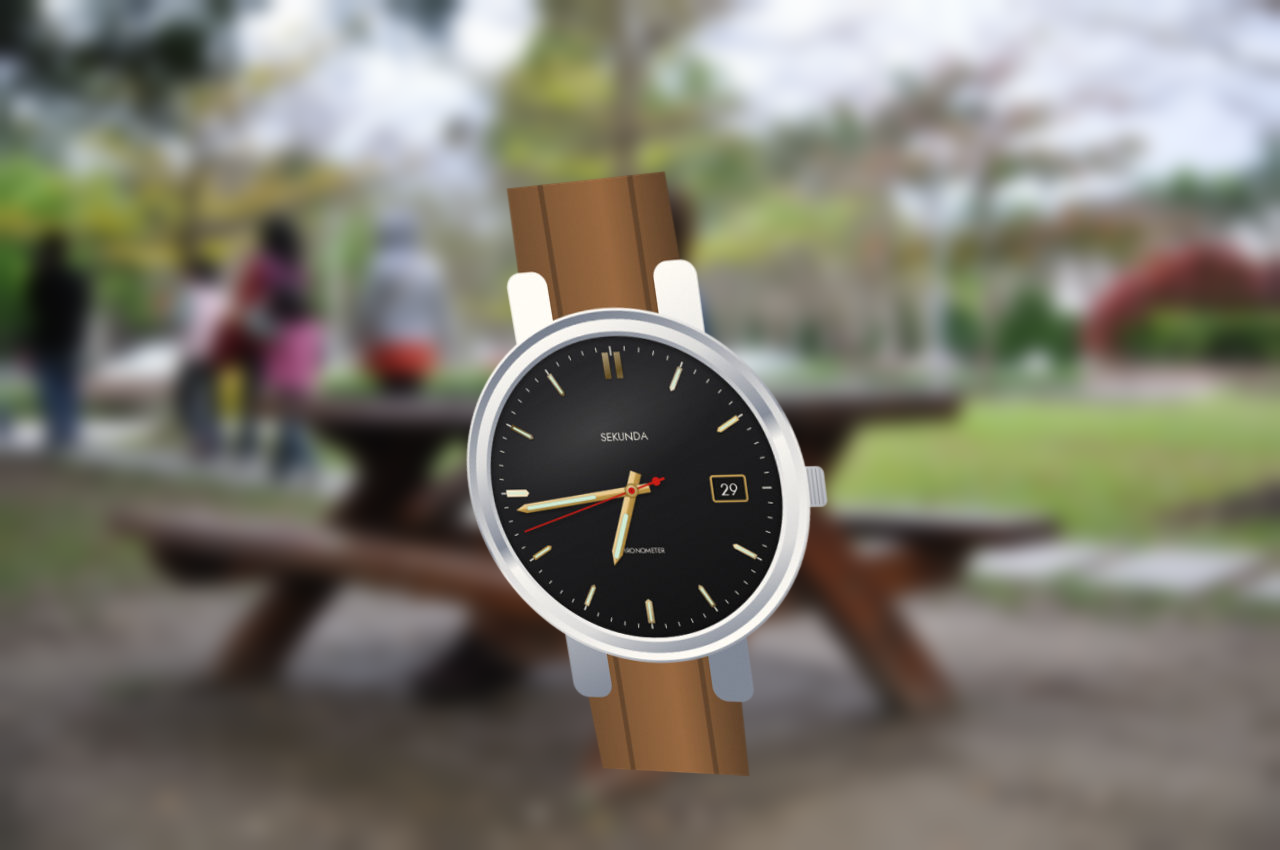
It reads 6h43m42s
